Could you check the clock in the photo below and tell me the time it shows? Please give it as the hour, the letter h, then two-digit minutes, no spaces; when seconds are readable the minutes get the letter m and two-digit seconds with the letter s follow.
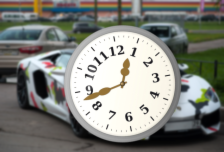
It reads 12h43
